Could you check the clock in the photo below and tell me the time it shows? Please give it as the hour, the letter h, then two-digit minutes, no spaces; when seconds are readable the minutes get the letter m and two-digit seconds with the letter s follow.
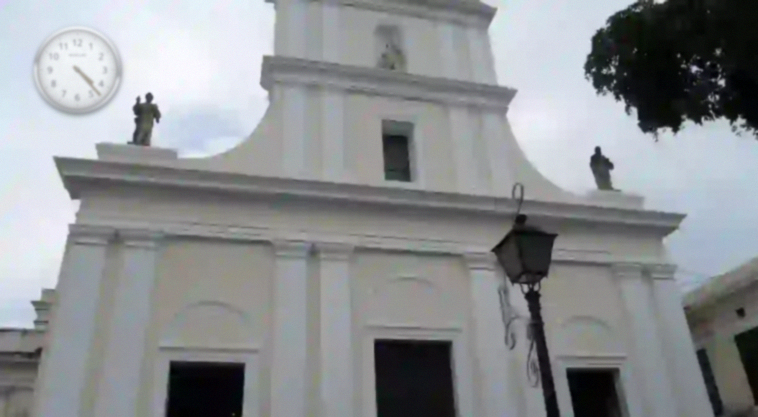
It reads 4h23
